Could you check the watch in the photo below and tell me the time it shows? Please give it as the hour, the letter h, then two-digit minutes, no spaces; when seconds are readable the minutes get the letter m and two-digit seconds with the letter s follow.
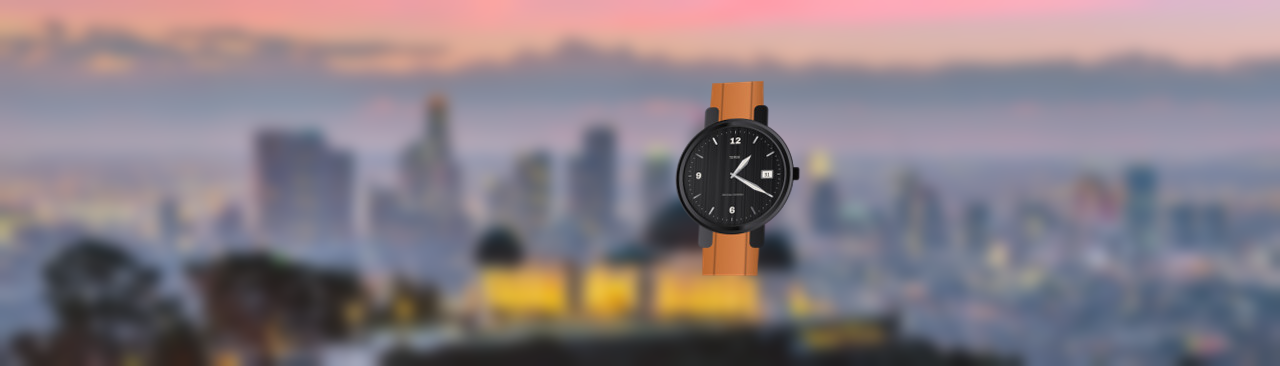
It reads 1h20
